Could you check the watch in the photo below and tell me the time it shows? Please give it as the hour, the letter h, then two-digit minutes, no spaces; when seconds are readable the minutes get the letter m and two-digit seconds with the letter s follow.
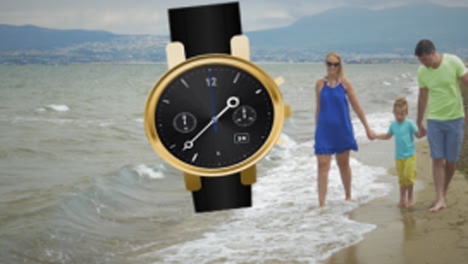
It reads 1h38
